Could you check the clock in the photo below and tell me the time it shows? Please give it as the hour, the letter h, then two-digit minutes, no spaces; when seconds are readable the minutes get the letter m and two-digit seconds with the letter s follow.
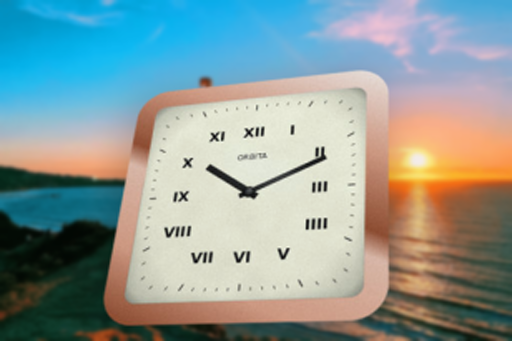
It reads 10h11
